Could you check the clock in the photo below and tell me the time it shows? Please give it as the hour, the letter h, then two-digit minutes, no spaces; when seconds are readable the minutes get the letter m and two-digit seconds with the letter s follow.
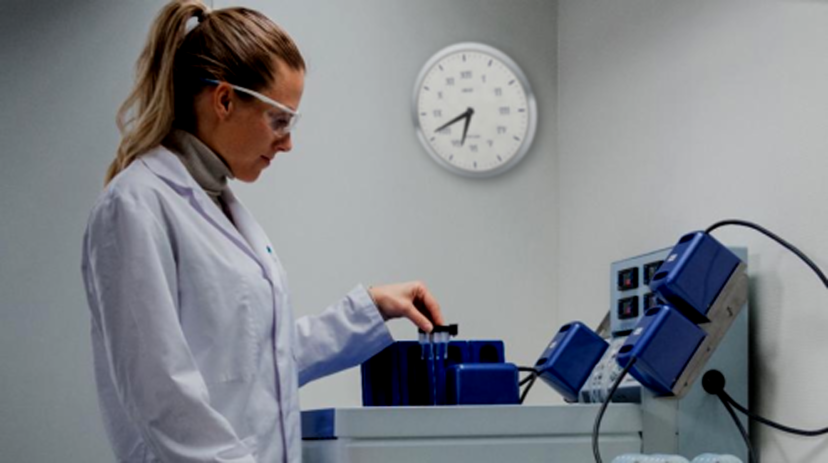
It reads 6h41
